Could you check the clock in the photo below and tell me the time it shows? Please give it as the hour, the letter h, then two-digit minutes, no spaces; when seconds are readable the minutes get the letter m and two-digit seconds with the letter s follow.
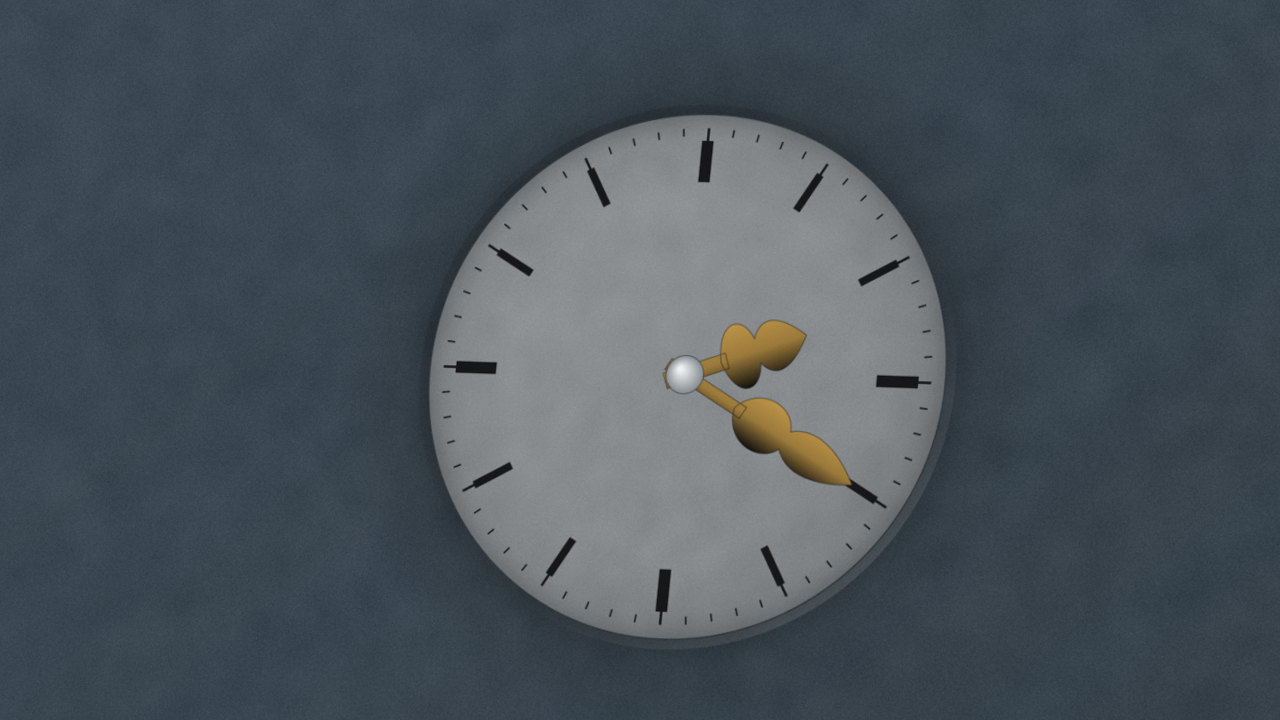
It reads 2h20
